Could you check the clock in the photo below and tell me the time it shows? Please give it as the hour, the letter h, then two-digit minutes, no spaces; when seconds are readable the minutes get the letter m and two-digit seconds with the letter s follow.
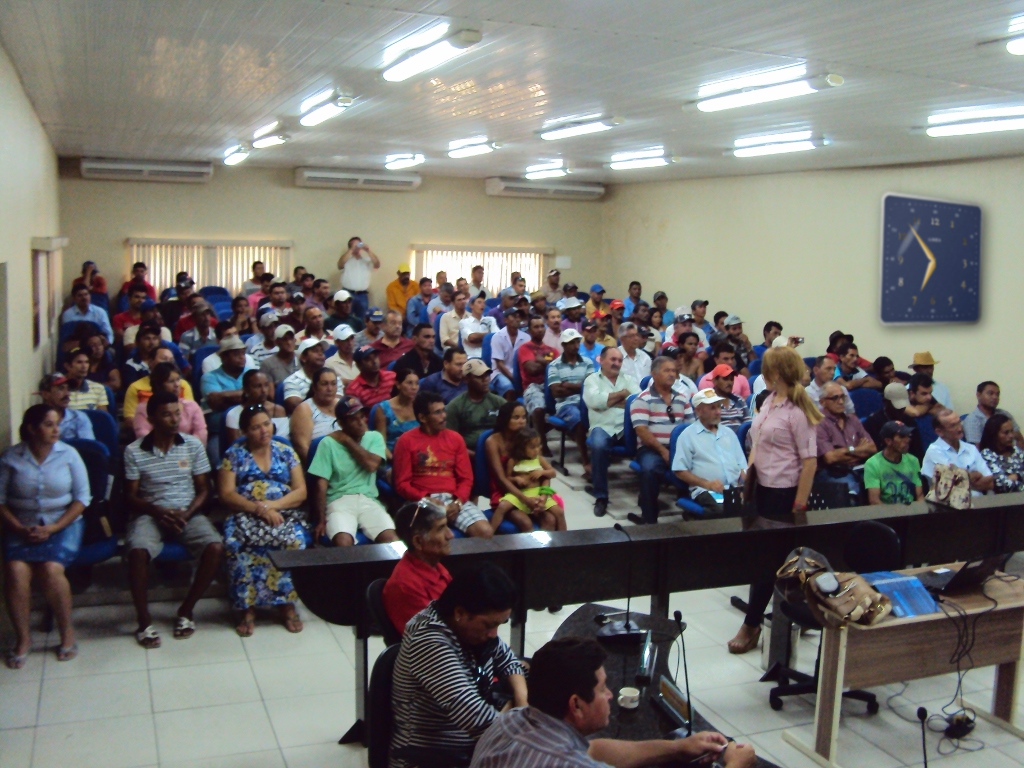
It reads 6h53
